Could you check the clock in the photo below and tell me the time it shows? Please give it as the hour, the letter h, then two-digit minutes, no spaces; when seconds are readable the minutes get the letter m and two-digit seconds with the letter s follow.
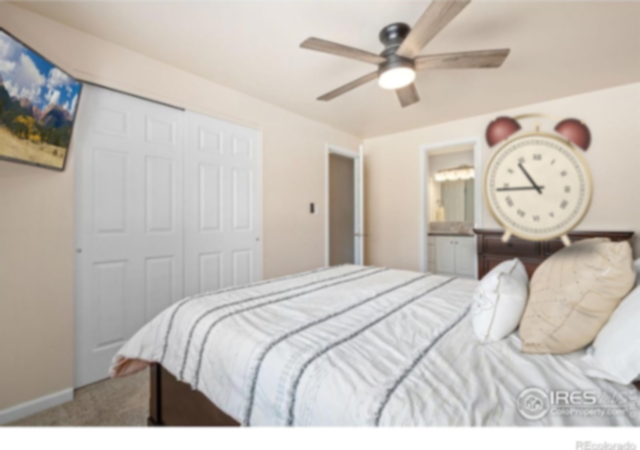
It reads 10h44
